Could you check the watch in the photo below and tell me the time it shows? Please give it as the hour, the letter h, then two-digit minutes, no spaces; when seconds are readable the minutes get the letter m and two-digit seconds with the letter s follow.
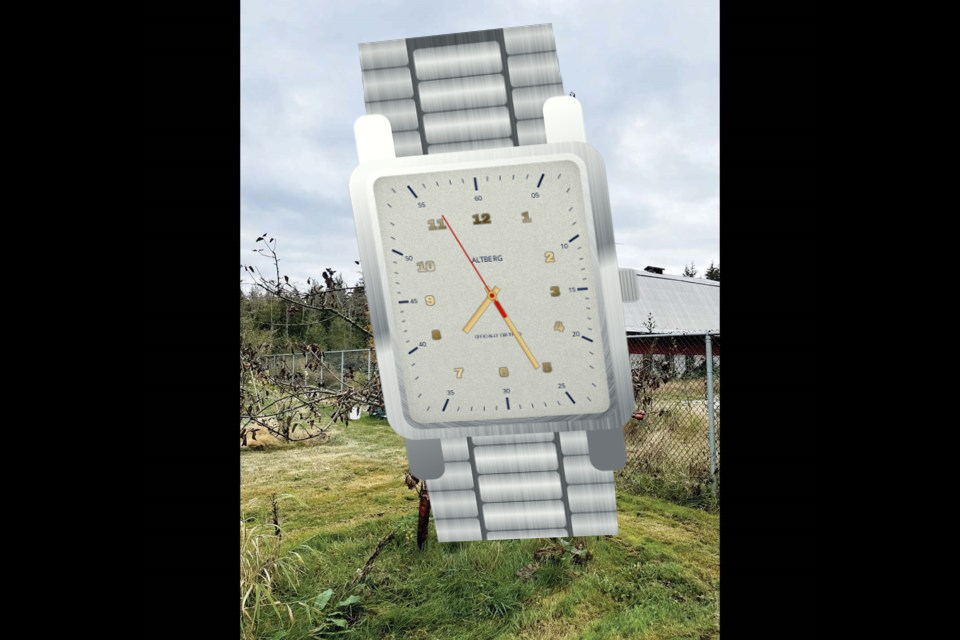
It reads 7h25m56s
